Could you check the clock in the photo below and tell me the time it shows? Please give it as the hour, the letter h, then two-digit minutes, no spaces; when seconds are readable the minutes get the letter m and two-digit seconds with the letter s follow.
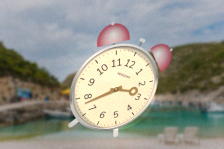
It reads 2h38
